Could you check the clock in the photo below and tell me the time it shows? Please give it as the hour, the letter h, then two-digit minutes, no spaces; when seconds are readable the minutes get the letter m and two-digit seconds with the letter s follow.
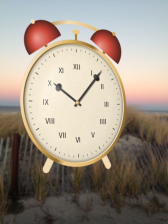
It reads 10h07
